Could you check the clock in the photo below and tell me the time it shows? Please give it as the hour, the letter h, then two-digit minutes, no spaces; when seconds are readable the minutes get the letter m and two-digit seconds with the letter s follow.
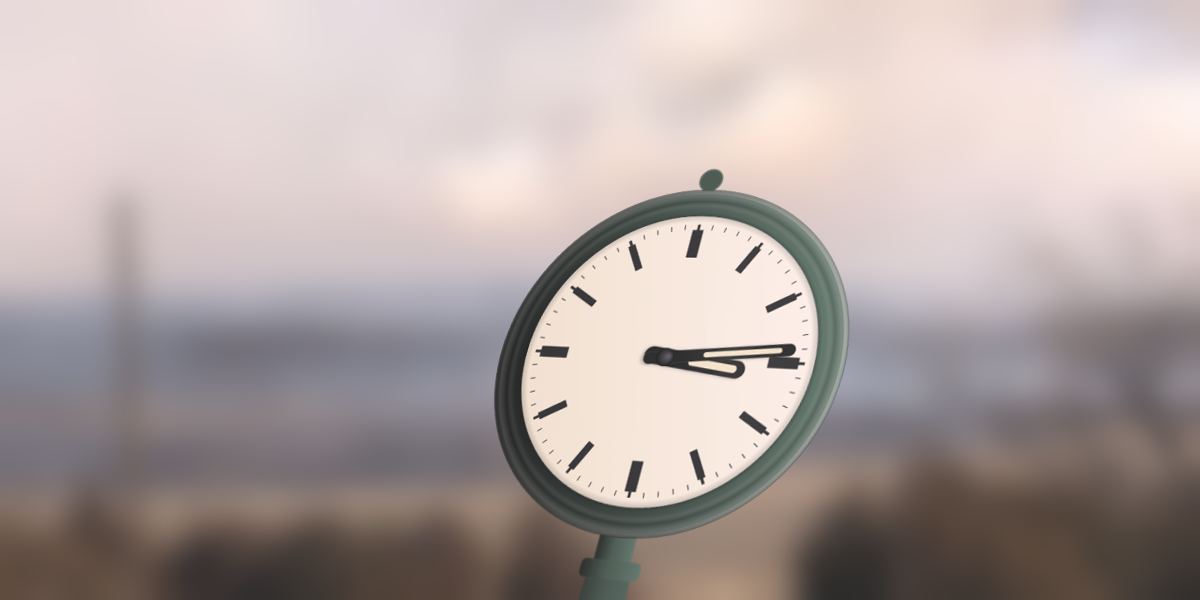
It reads 3h14
